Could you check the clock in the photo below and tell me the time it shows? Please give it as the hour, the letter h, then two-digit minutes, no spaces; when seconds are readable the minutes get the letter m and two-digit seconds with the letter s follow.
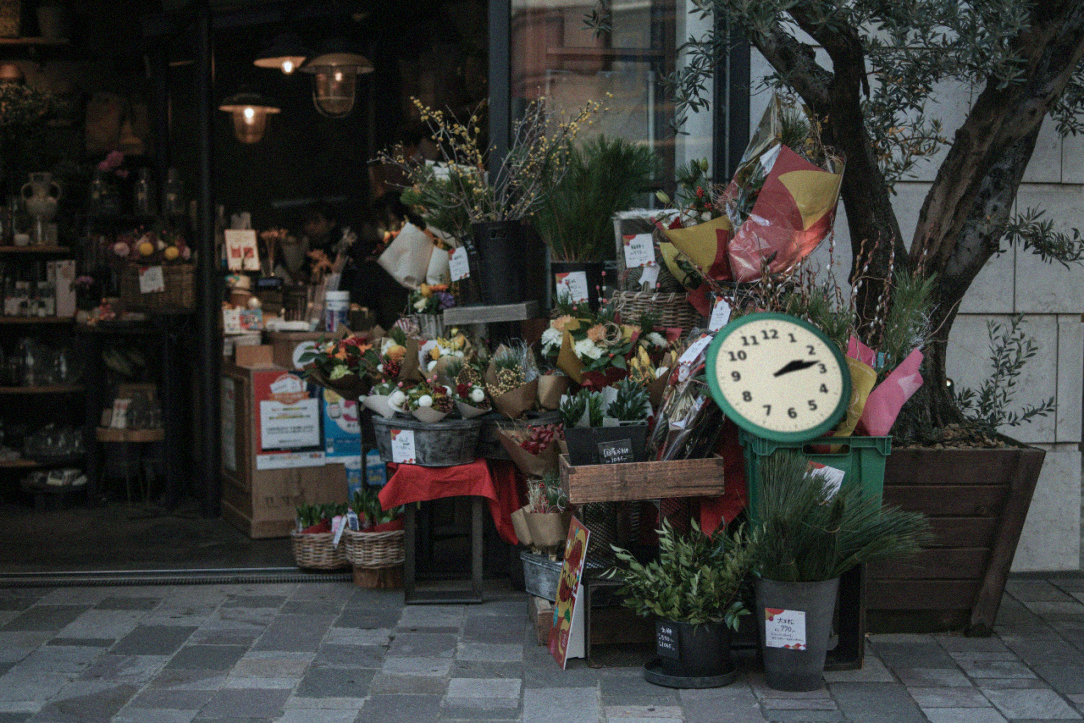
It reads 2h13
